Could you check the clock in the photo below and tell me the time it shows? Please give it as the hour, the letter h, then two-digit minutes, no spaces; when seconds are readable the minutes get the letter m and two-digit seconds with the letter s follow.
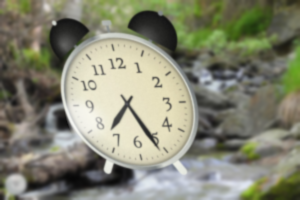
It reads 7h26
